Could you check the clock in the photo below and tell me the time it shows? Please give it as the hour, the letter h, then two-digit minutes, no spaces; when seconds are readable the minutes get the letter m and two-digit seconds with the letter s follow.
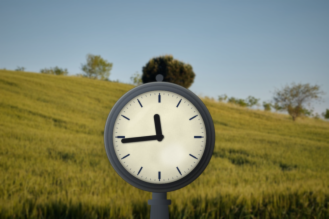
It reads 11h44
